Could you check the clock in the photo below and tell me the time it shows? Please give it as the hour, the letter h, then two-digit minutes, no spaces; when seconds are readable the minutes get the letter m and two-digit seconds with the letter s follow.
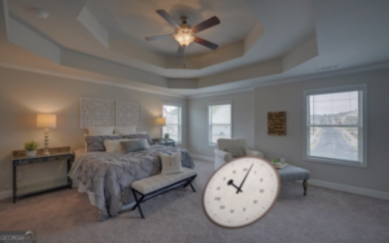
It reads 10h02
